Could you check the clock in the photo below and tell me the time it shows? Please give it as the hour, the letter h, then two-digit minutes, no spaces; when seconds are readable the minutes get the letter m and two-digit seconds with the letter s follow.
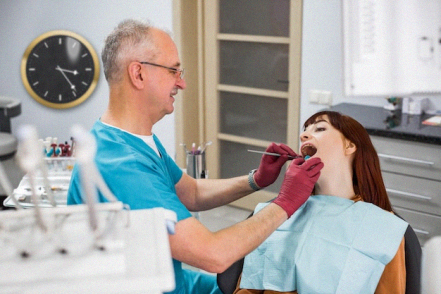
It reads 3h24
